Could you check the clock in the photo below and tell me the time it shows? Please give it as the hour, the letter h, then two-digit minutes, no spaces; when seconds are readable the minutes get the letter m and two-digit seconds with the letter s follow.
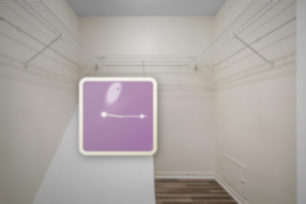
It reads 9h15
